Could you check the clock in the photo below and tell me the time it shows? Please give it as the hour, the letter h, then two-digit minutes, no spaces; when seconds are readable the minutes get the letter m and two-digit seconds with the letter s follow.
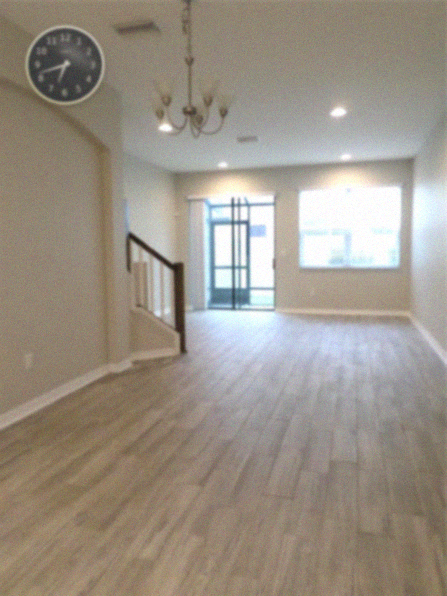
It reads 6h42
